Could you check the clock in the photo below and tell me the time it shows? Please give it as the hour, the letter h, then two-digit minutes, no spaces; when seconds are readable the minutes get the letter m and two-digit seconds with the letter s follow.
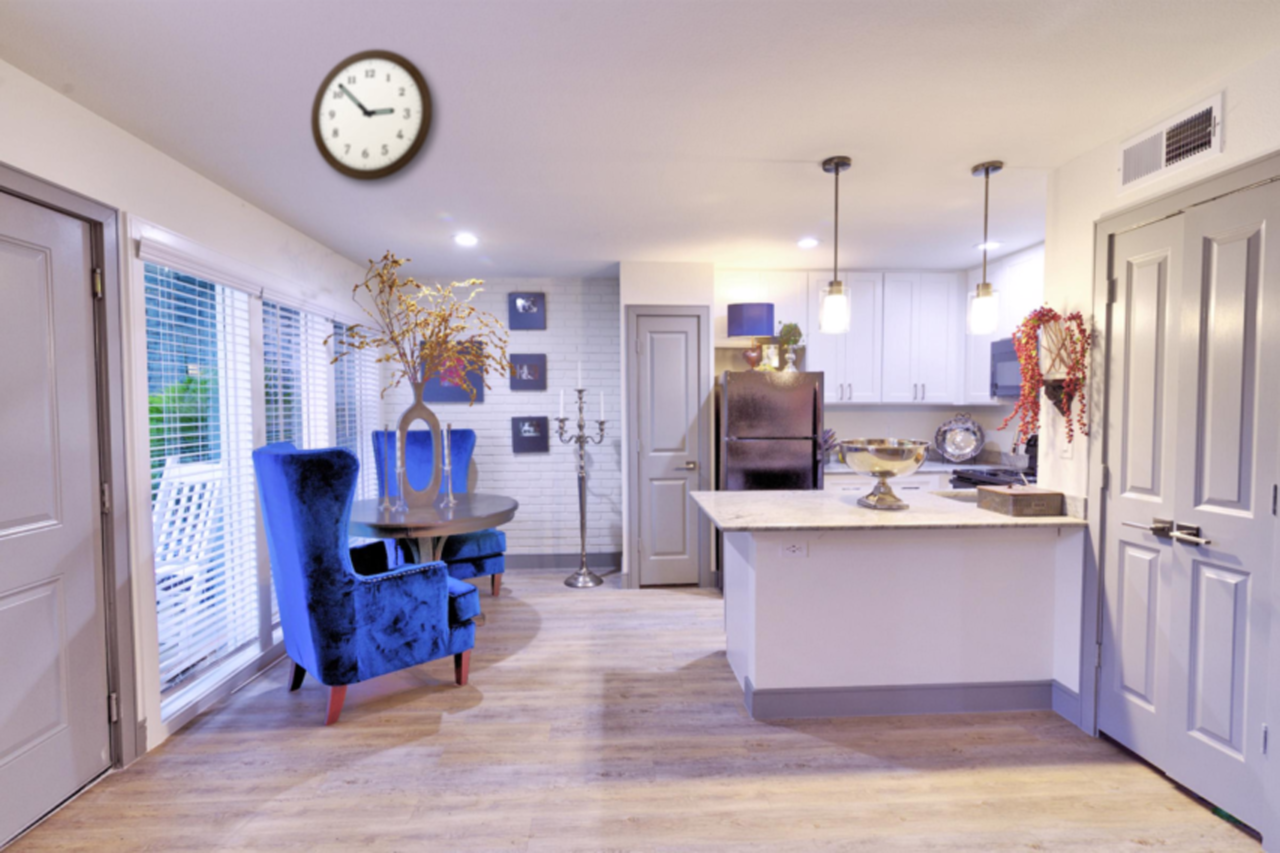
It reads 2h52
